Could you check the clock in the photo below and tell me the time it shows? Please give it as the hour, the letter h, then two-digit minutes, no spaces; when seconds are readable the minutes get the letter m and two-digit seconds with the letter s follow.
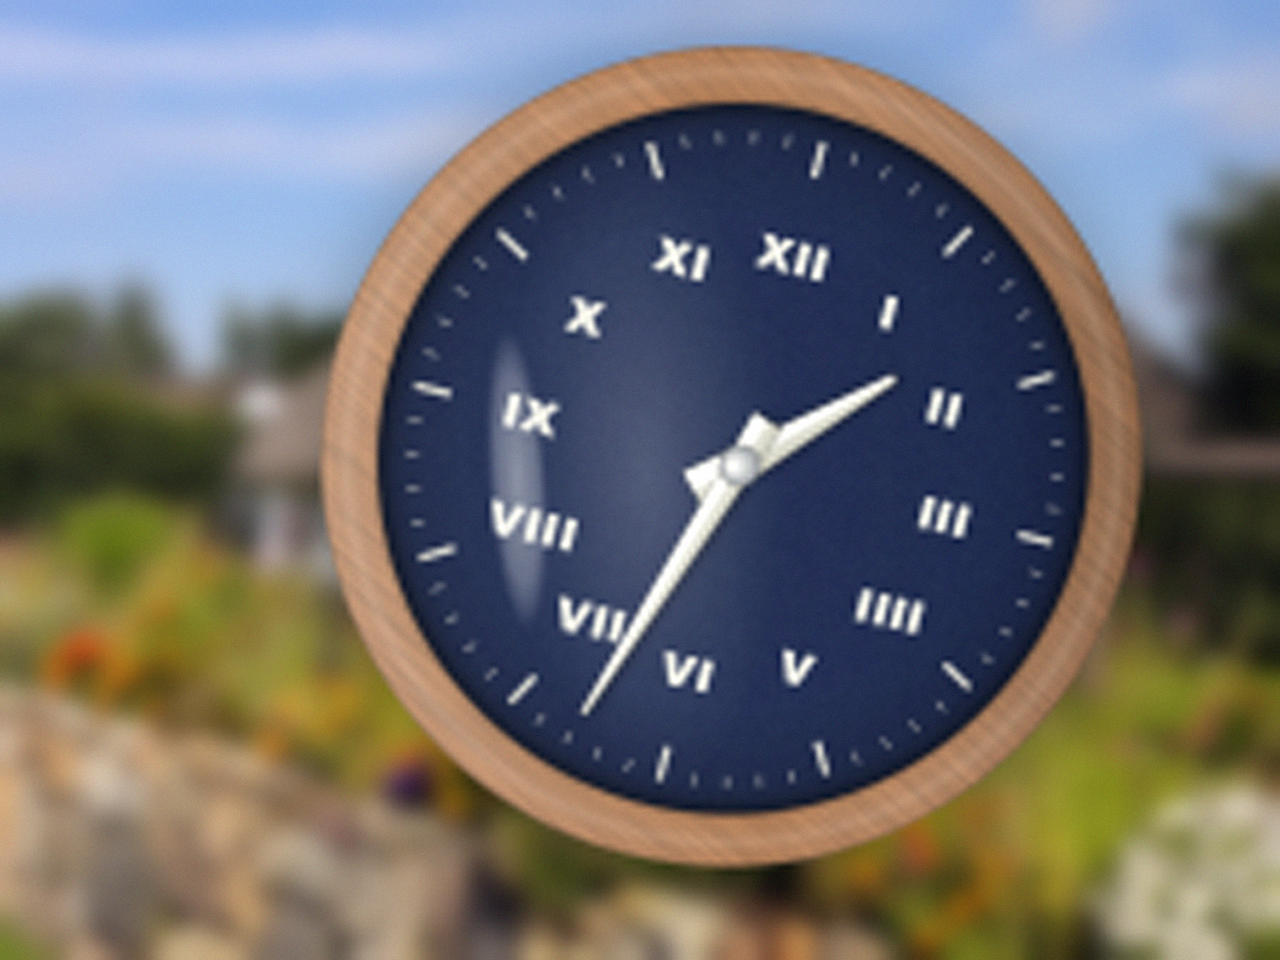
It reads 1h33
